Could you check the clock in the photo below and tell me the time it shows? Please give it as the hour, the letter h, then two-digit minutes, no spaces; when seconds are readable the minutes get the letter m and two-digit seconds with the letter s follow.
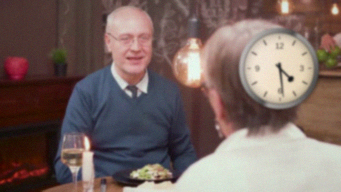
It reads 4h29
